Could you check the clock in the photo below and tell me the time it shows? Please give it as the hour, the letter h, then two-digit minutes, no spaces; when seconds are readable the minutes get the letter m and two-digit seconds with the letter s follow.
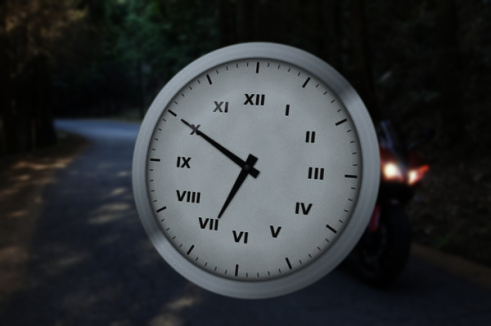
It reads 6h50
